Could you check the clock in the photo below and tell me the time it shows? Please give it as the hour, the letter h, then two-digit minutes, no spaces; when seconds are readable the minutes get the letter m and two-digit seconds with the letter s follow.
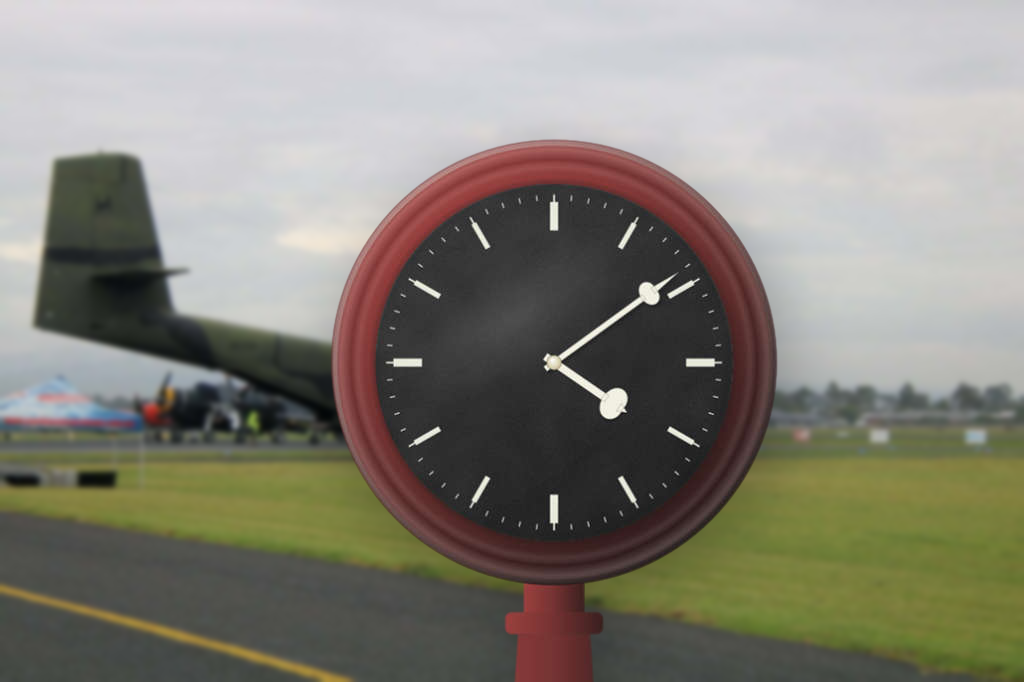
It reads 4h09
